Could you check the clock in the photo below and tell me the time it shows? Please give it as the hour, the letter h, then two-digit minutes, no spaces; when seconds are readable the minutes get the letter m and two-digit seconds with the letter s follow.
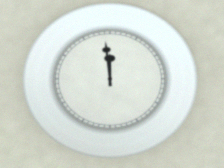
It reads 11h59
